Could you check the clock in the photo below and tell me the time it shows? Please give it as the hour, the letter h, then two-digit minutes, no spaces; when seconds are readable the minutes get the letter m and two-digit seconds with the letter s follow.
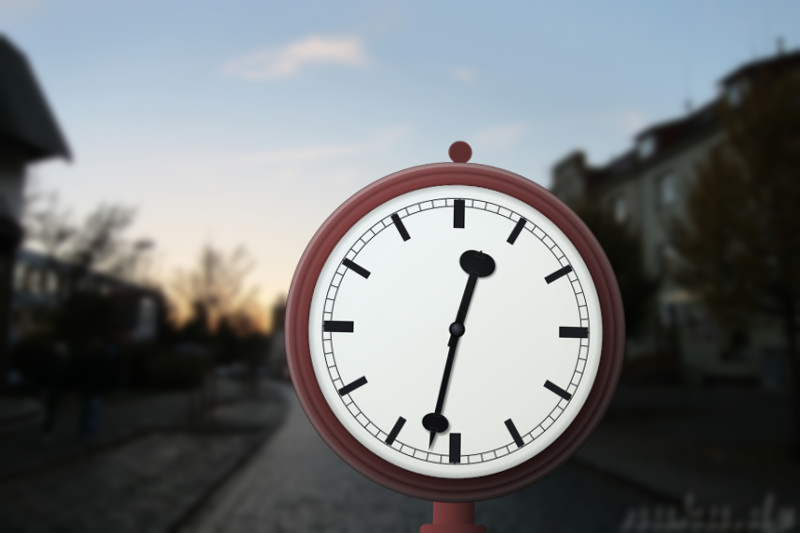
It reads 12h32
